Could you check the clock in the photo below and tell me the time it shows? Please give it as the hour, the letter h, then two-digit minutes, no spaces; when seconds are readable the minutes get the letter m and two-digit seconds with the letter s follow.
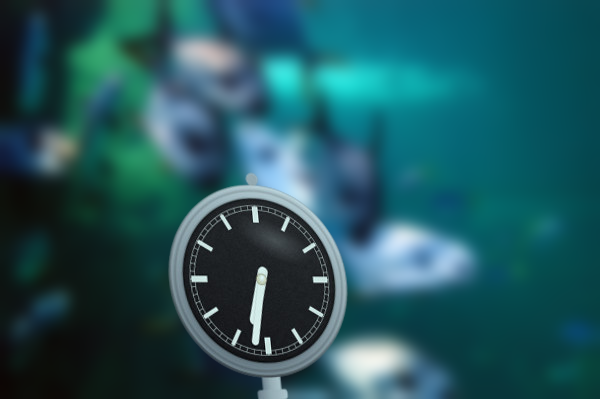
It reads 6h32
